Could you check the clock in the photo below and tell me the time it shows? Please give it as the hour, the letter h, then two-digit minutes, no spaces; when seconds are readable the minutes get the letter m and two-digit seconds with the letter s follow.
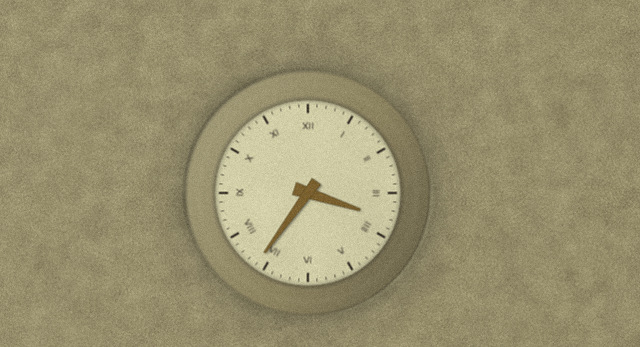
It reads 3h36
